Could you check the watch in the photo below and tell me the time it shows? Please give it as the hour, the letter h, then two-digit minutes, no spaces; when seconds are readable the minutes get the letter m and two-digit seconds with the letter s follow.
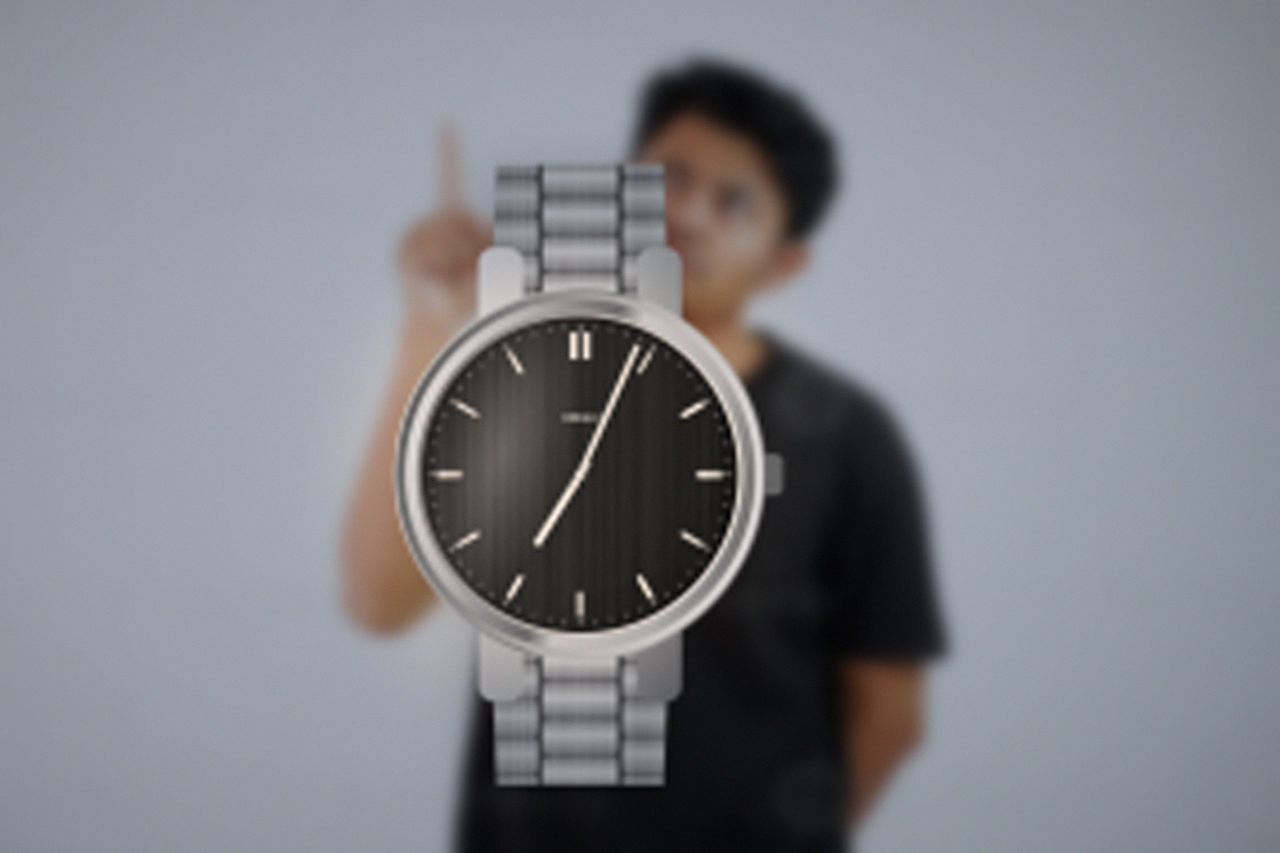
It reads 7h04
